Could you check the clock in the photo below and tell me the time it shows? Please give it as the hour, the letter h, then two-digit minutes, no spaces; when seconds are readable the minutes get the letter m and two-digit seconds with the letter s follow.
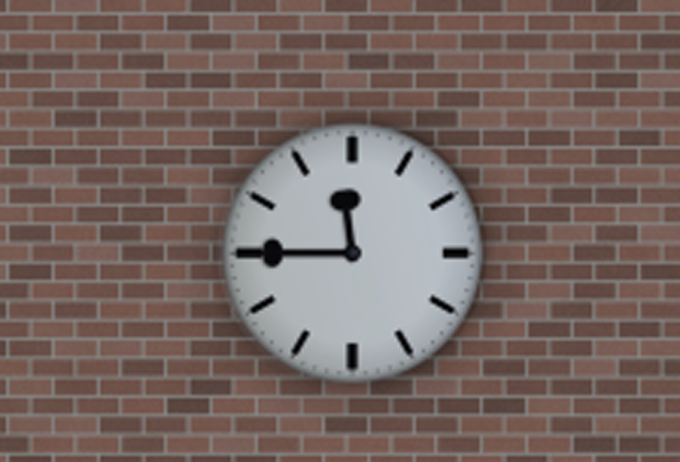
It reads 11h45
